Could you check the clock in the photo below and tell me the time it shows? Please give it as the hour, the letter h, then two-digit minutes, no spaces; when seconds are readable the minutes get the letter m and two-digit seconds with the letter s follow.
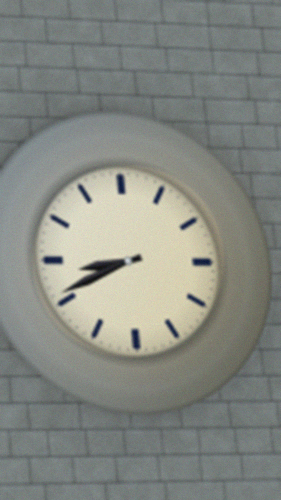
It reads 8h41
